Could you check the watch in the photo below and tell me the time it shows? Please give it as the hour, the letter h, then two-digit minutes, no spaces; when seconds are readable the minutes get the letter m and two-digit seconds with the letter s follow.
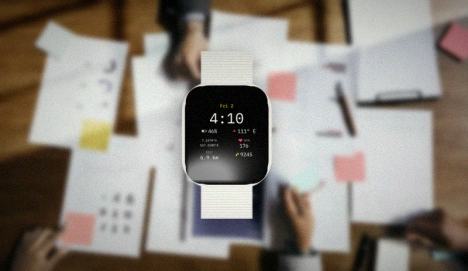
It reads 4h10
